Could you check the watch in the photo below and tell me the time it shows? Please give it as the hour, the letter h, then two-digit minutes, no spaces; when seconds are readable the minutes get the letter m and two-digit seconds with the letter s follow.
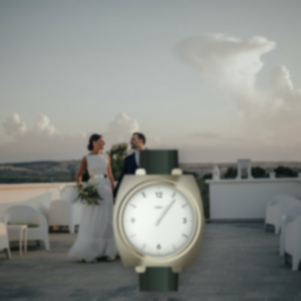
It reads 1h06
